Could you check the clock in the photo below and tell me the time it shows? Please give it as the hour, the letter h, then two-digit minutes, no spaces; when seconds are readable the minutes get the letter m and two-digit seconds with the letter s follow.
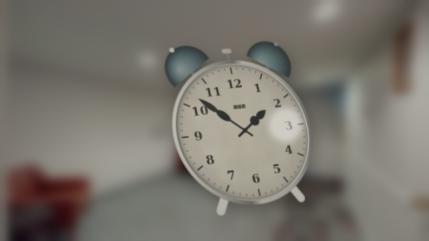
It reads 1h52
